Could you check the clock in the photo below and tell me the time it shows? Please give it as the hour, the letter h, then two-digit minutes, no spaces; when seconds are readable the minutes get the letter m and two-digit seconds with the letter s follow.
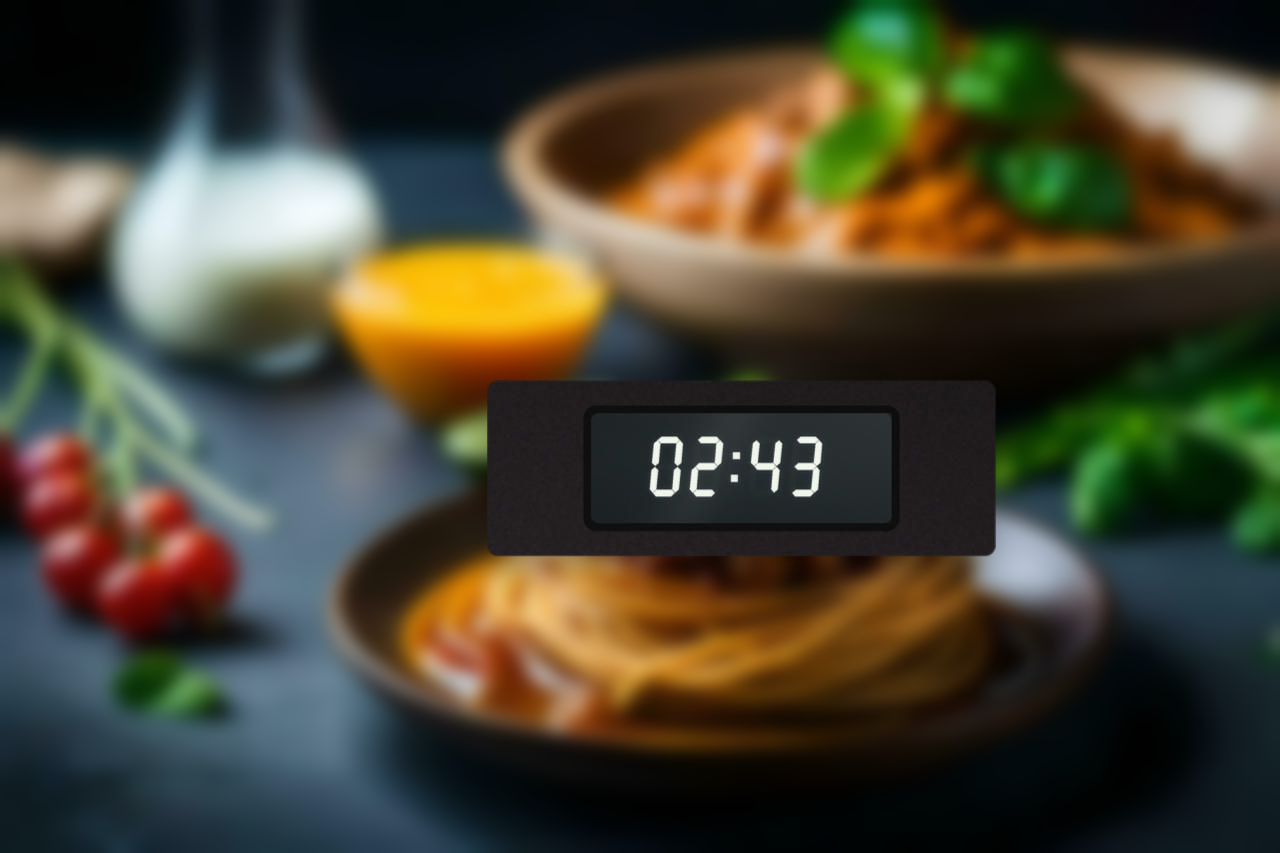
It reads 2h43
